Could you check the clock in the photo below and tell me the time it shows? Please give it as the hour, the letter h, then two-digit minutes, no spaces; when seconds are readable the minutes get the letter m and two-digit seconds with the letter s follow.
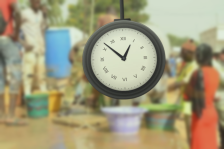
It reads 12h52
